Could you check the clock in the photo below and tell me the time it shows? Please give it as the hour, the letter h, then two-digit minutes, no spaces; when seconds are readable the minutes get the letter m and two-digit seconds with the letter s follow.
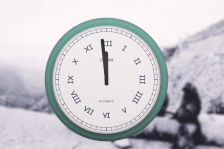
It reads 11h59
